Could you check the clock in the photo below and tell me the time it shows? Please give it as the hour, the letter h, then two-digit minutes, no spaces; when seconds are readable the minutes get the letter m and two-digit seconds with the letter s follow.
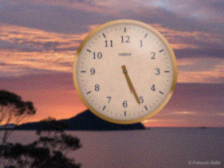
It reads 5h26
